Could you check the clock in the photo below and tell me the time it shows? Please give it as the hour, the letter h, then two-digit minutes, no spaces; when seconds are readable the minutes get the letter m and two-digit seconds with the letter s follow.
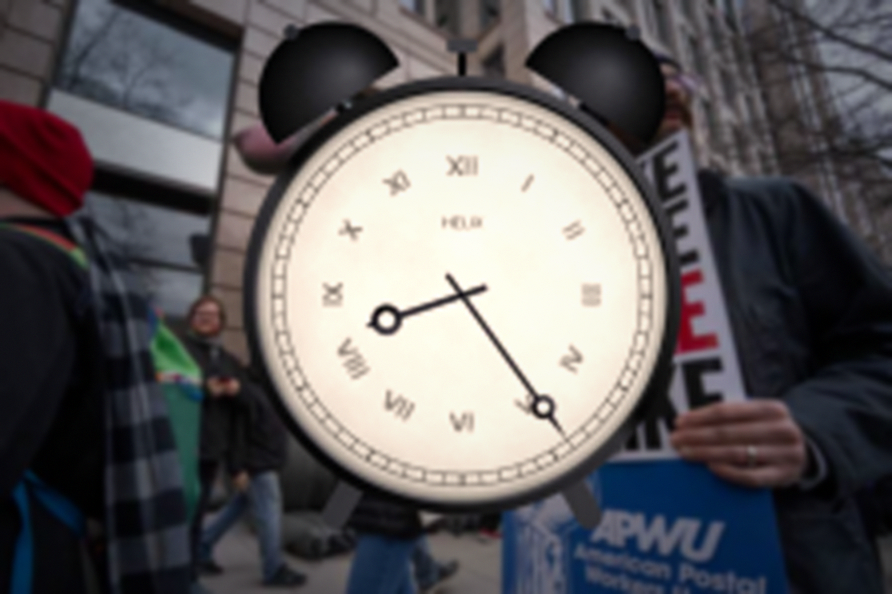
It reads 8h24
